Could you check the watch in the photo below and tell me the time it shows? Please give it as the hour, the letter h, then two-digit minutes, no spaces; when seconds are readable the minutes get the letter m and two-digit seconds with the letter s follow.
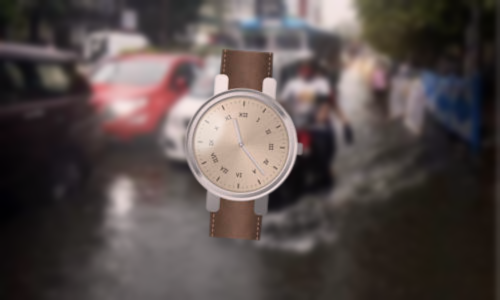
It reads 11h23
